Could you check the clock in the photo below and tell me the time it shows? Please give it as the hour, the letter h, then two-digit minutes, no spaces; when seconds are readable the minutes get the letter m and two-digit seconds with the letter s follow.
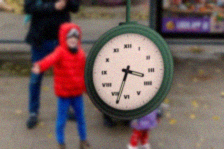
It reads 3h33
